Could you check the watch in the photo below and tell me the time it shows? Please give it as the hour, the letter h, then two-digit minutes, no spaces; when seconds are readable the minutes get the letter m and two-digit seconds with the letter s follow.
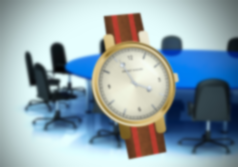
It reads 3h56
